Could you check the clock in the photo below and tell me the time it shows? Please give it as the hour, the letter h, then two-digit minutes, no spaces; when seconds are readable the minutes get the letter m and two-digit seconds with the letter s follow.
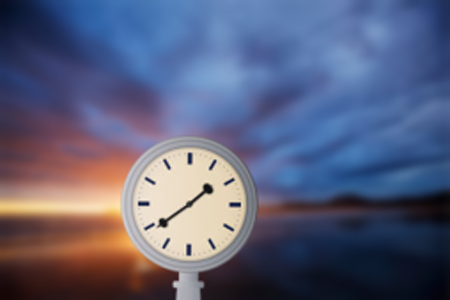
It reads 1h39
